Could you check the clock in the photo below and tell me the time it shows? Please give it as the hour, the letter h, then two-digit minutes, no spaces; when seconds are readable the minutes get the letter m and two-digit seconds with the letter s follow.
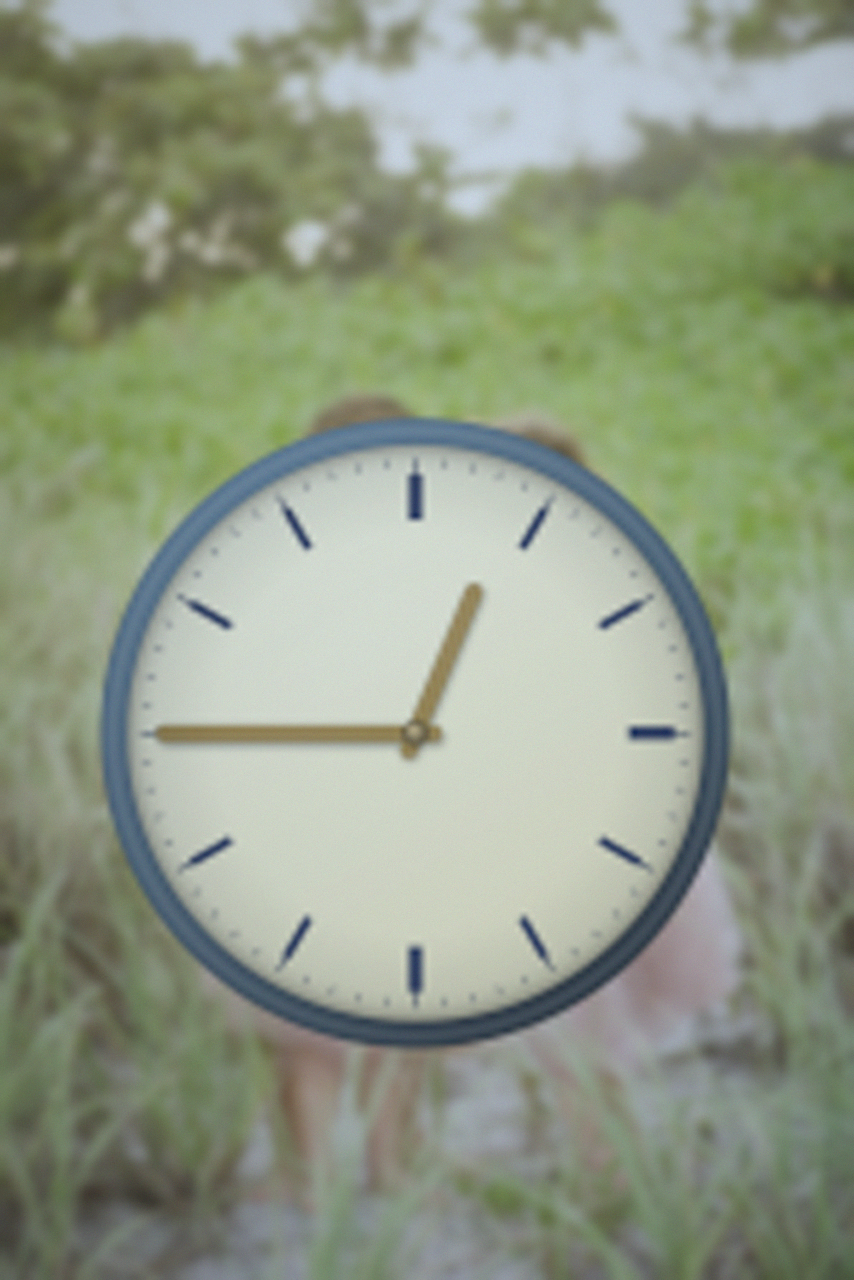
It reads 12h45
